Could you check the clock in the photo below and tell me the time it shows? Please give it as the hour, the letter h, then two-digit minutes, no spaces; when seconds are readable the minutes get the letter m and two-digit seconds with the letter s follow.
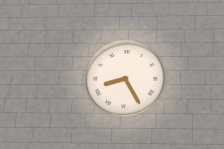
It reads 8h25
